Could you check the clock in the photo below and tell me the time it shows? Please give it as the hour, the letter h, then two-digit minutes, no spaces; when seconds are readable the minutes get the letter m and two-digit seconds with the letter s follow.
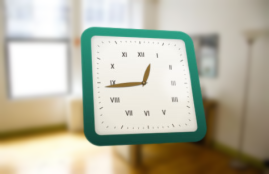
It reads 12h44
